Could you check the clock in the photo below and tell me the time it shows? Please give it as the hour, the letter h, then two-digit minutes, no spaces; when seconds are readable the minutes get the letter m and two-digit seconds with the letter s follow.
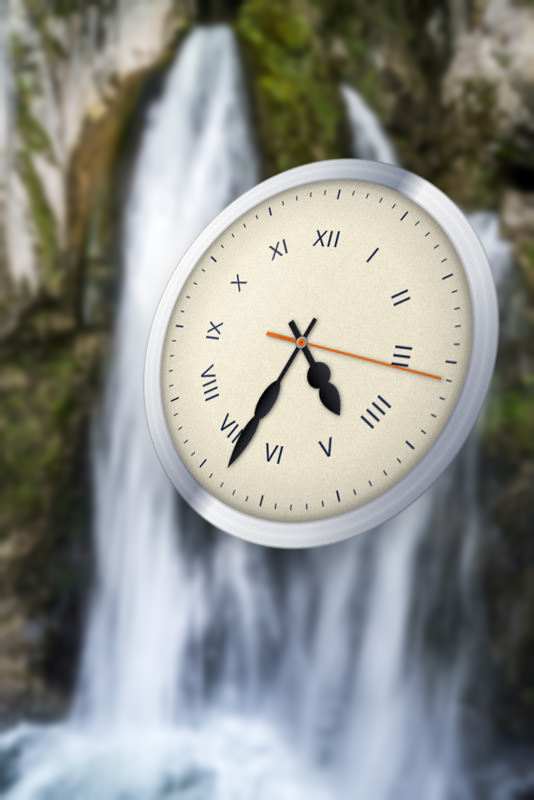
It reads 4h33m16s
